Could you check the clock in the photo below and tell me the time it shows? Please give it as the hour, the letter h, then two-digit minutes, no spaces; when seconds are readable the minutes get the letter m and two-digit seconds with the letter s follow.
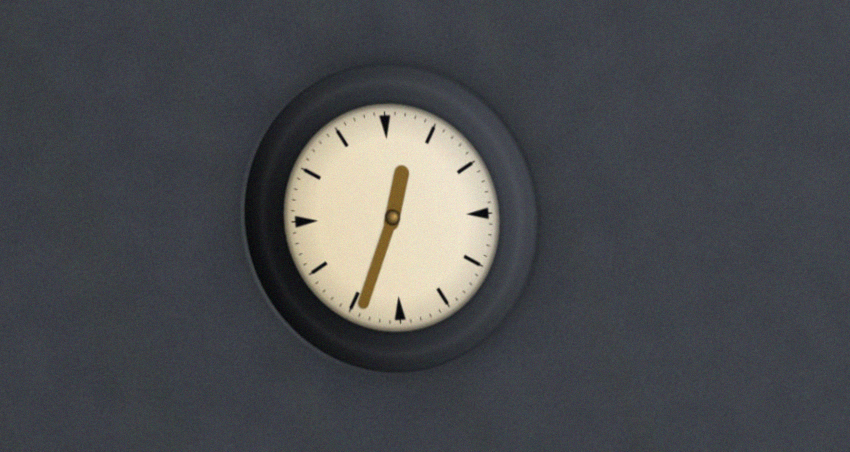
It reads 12h34
